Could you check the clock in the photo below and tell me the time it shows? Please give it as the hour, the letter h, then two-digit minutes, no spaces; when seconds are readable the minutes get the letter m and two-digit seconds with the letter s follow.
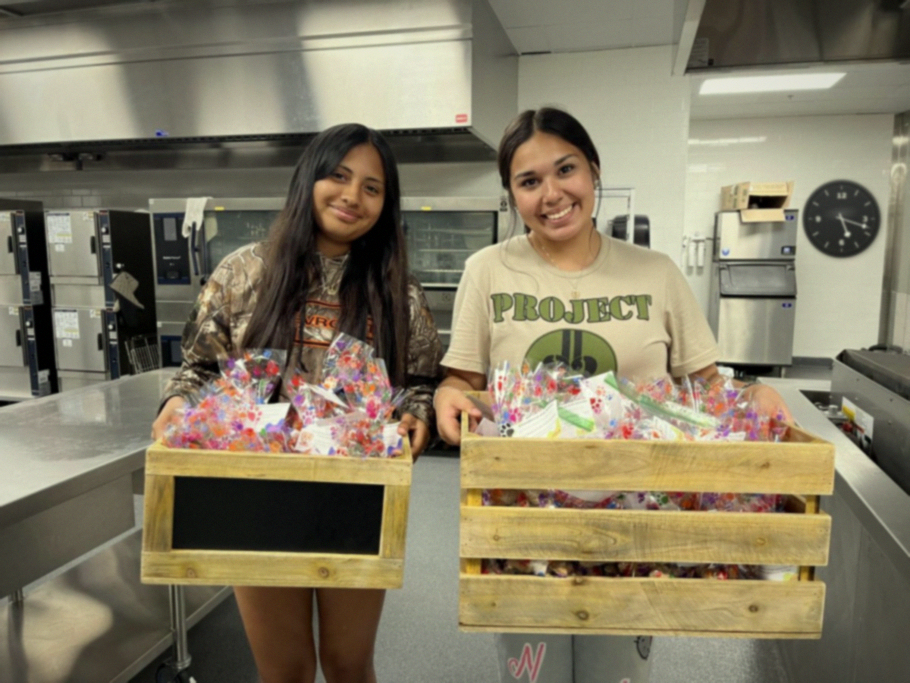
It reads 5h18
